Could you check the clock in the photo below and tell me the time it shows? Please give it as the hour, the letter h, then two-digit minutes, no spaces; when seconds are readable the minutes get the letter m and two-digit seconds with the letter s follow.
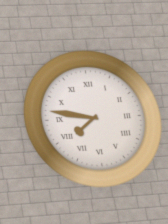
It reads 7h47
